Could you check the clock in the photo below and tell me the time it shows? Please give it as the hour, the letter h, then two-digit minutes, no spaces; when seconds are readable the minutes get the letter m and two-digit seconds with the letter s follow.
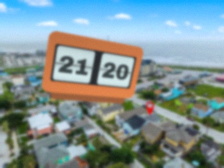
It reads 21h20
